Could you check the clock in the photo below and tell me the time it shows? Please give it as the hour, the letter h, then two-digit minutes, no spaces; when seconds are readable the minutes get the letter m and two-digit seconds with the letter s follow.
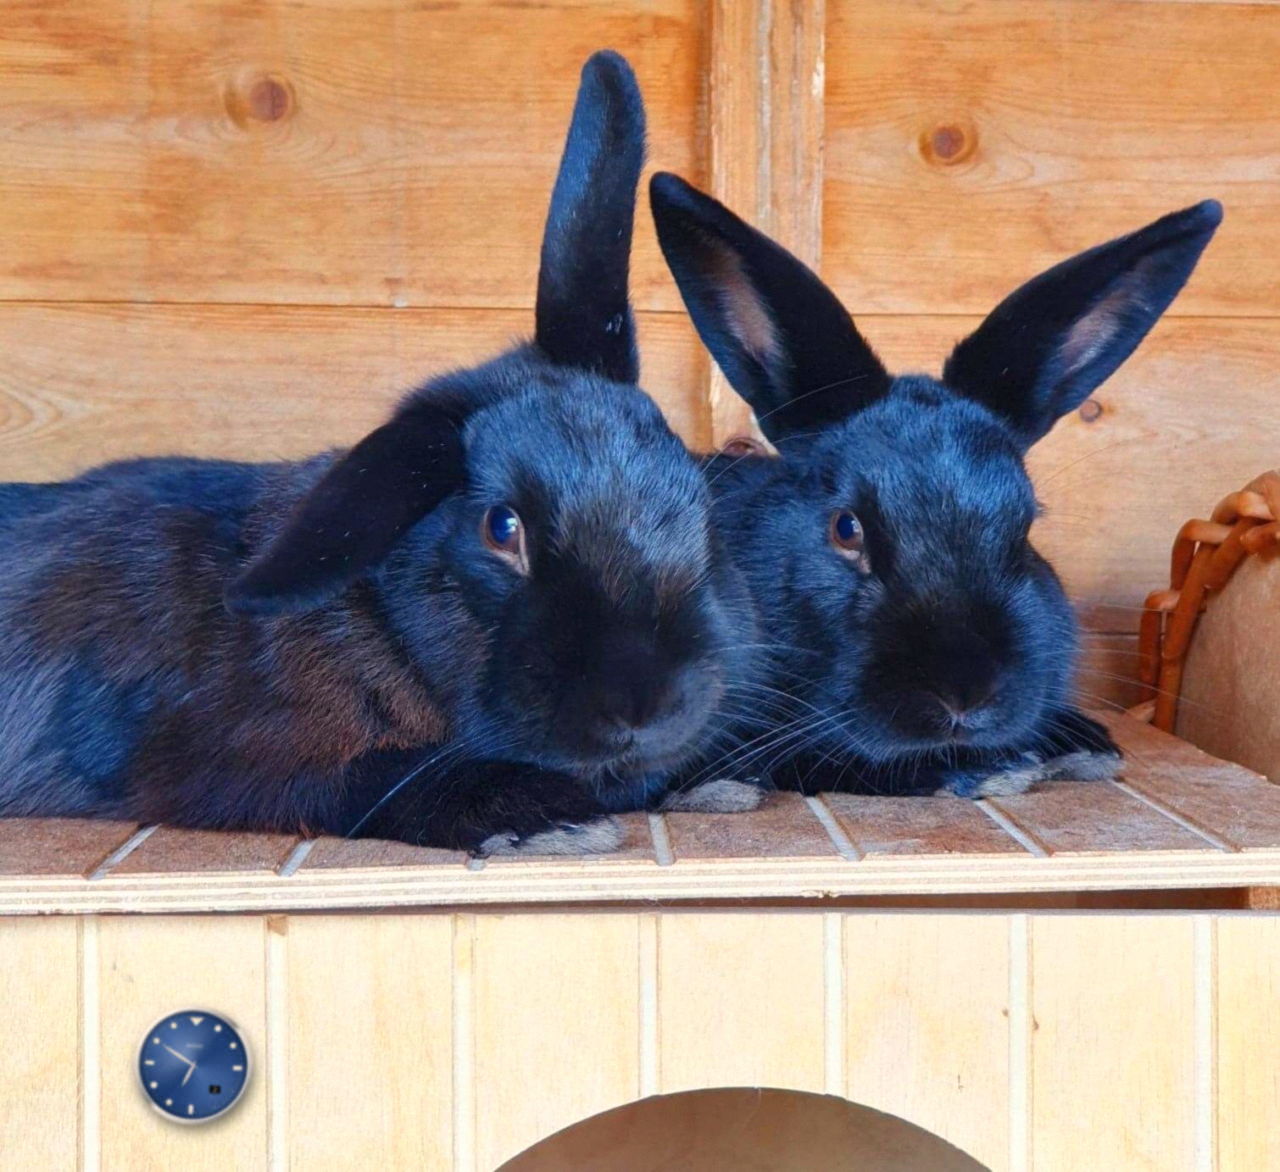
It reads 6h50
